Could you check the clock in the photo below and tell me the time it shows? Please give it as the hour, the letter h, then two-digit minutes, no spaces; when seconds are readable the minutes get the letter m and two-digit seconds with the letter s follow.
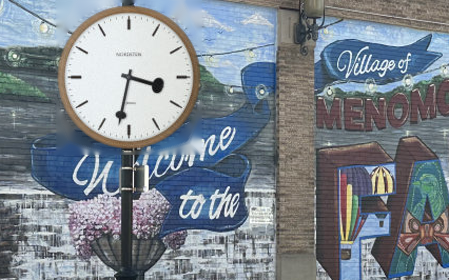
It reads 3h32
